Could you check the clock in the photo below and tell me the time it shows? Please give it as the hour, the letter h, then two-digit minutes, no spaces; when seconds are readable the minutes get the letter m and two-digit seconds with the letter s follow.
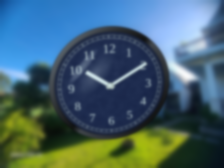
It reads 10h10
